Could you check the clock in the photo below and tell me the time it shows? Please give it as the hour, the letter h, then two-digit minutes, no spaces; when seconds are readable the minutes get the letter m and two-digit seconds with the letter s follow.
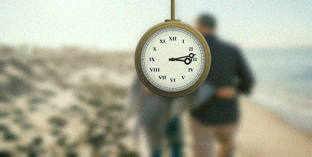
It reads 3h13
